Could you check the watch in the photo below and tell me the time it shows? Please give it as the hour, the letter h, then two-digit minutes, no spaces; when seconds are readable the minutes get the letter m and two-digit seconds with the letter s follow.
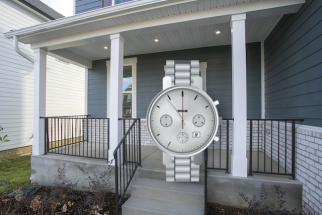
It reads 10h54
